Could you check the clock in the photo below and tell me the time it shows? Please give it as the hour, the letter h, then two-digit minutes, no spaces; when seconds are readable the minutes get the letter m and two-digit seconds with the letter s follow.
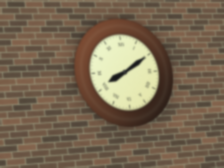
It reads 8h10
